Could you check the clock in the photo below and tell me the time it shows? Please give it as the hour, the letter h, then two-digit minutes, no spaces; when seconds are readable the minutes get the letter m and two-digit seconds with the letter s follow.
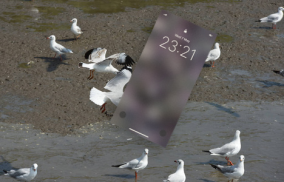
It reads 23h21
